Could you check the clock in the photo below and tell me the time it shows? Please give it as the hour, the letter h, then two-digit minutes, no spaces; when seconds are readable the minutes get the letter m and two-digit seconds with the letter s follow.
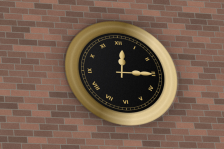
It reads 12h15
